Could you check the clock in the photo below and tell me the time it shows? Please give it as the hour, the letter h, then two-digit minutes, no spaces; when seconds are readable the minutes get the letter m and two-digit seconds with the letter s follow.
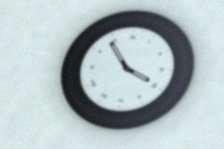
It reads 3h54
